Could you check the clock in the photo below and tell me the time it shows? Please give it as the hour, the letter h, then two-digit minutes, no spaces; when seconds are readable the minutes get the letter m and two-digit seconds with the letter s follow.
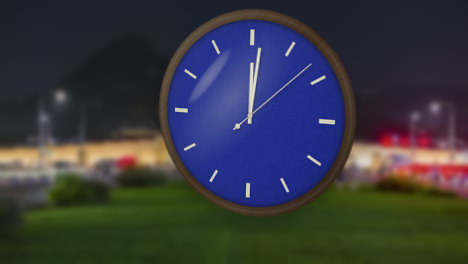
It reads 12h01m08s
